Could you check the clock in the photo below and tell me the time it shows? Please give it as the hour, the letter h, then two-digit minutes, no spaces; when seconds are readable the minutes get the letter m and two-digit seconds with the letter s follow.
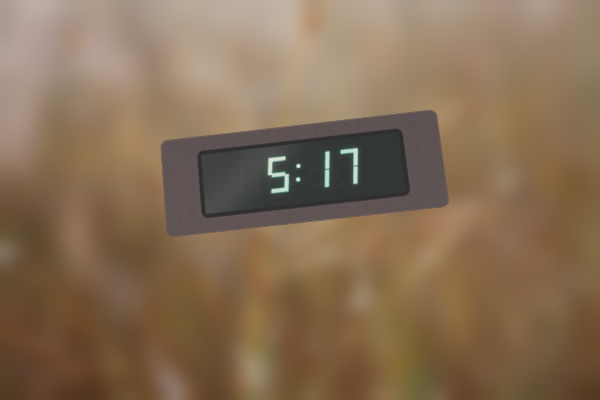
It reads 5h17
